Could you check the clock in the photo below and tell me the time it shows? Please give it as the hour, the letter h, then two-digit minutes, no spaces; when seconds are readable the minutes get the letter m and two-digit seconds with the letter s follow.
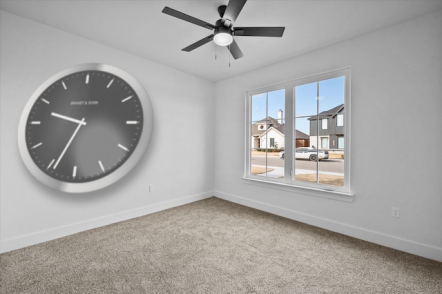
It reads 9h34
